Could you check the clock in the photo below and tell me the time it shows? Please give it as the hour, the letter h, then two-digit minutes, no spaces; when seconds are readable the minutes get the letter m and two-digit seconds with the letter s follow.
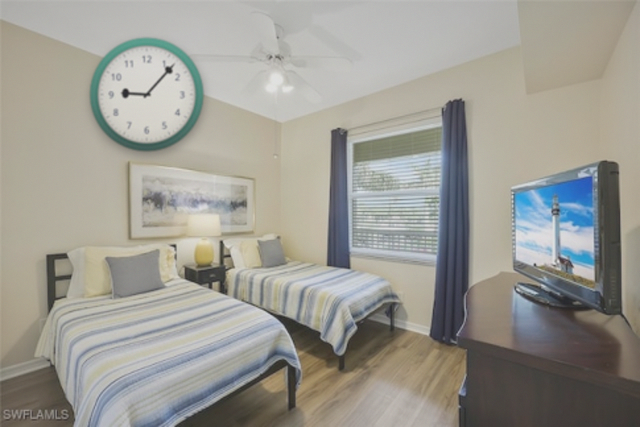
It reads 9h07
